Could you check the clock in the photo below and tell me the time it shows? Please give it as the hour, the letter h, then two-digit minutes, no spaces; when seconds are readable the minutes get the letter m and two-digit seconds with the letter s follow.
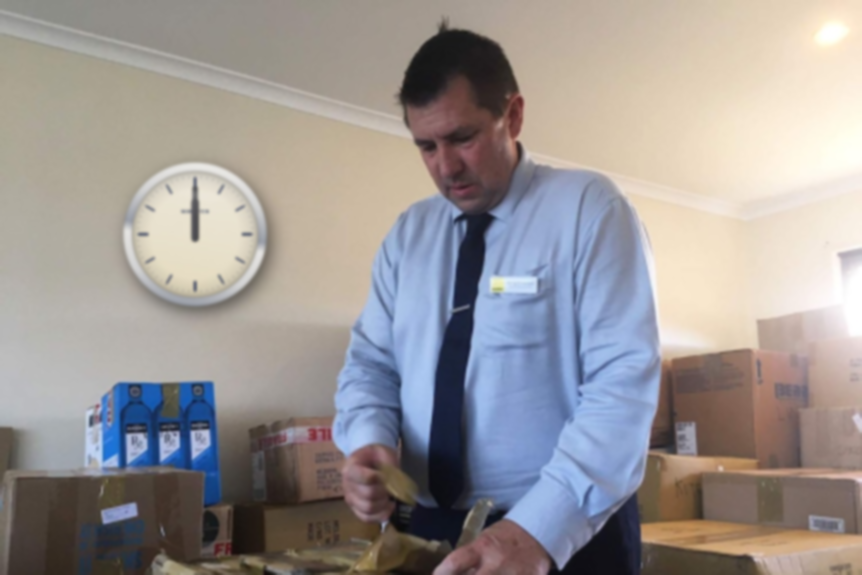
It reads 12h00
